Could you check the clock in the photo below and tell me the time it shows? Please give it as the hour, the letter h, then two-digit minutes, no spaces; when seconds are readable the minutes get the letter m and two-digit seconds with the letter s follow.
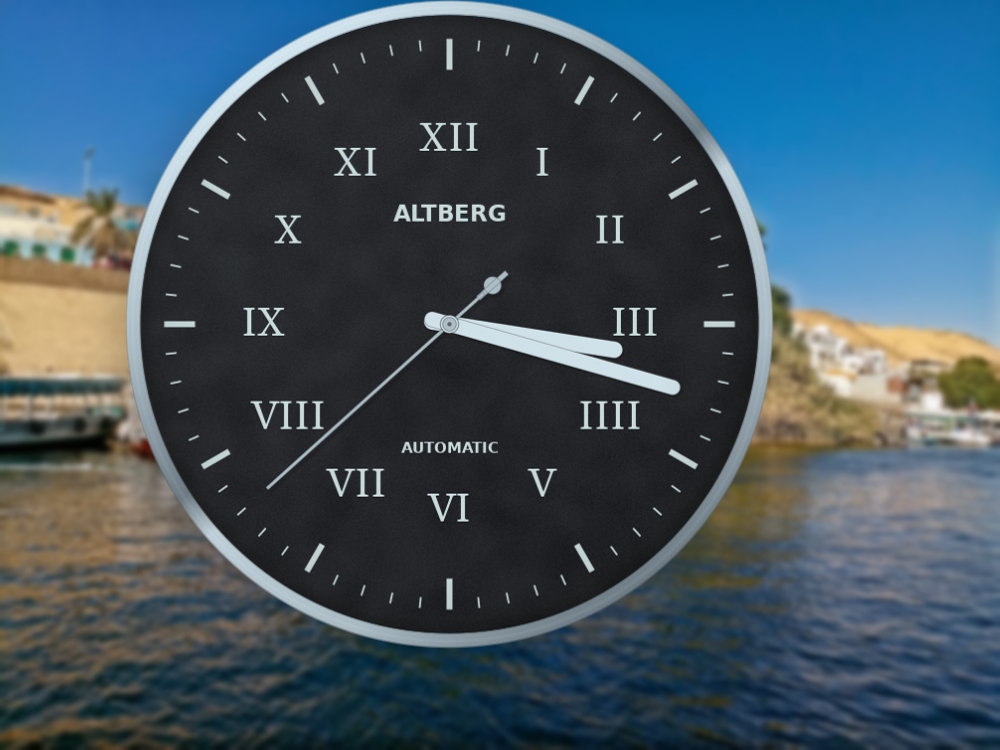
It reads 3h17m38s
